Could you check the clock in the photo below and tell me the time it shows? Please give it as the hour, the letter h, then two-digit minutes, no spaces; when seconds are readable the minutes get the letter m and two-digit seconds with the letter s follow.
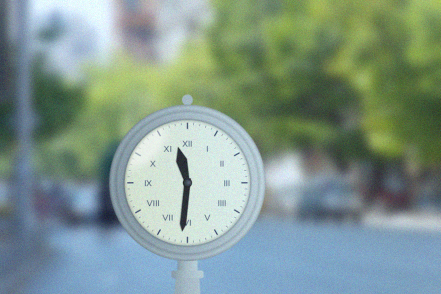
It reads 11h31
